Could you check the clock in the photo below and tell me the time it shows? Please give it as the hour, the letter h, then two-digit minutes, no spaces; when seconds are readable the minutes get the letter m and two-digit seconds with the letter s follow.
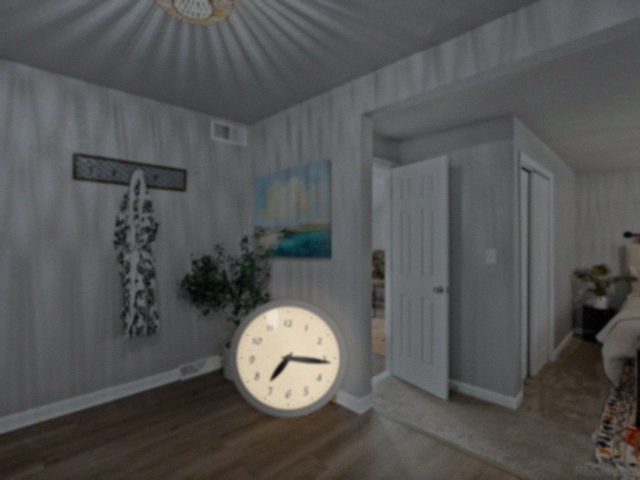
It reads 7h16
